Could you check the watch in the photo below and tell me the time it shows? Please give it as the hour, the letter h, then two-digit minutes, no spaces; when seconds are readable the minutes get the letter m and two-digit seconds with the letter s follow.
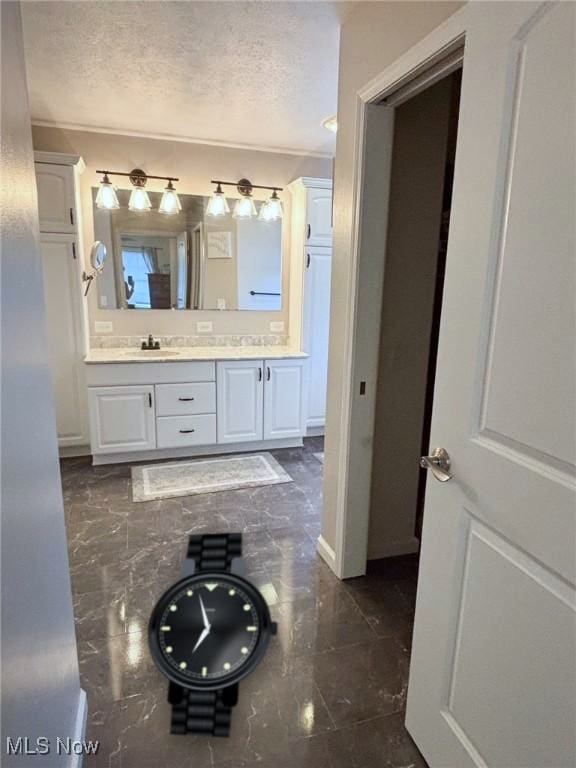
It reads 6h57
